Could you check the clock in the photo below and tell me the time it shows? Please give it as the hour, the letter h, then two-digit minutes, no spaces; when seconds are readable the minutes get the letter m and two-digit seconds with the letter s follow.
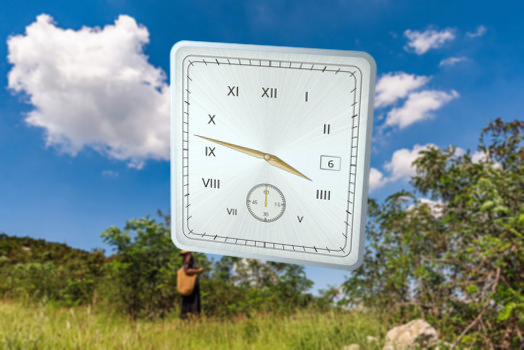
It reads 3h47
